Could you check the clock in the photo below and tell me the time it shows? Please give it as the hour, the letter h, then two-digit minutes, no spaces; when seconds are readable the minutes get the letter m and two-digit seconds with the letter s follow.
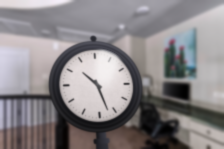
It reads 10h27
